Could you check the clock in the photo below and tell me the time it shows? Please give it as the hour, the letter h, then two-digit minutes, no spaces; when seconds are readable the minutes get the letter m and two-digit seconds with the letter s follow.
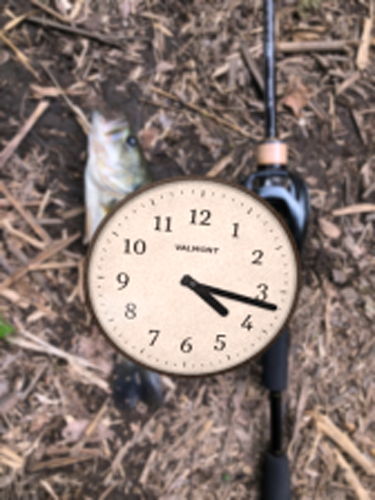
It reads 4h17
